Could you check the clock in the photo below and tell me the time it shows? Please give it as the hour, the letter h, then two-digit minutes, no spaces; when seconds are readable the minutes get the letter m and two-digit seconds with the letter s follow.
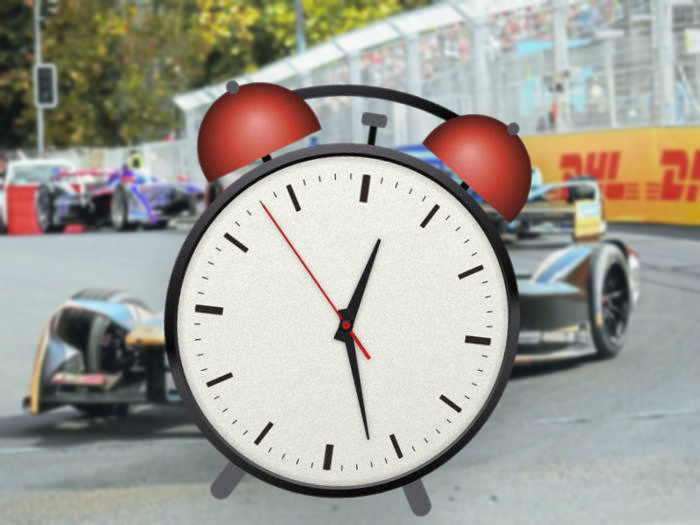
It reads 12h26m53s
